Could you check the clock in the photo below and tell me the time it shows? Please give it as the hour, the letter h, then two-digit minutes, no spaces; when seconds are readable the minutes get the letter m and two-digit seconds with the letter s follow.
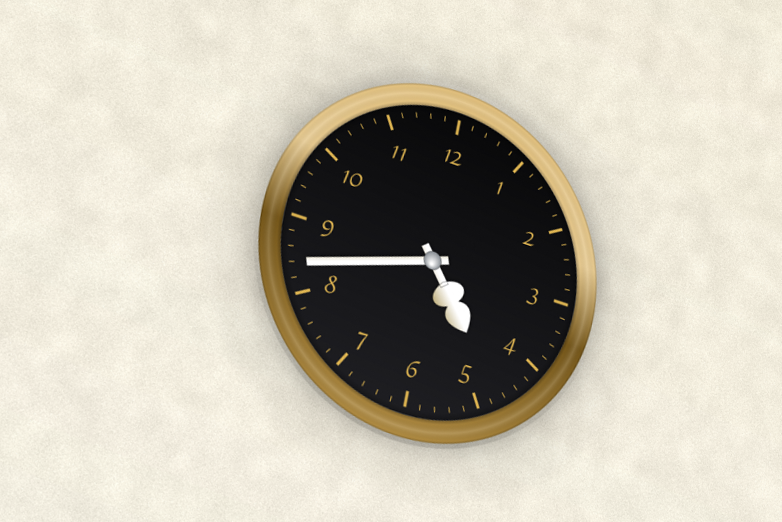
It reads 4h42
